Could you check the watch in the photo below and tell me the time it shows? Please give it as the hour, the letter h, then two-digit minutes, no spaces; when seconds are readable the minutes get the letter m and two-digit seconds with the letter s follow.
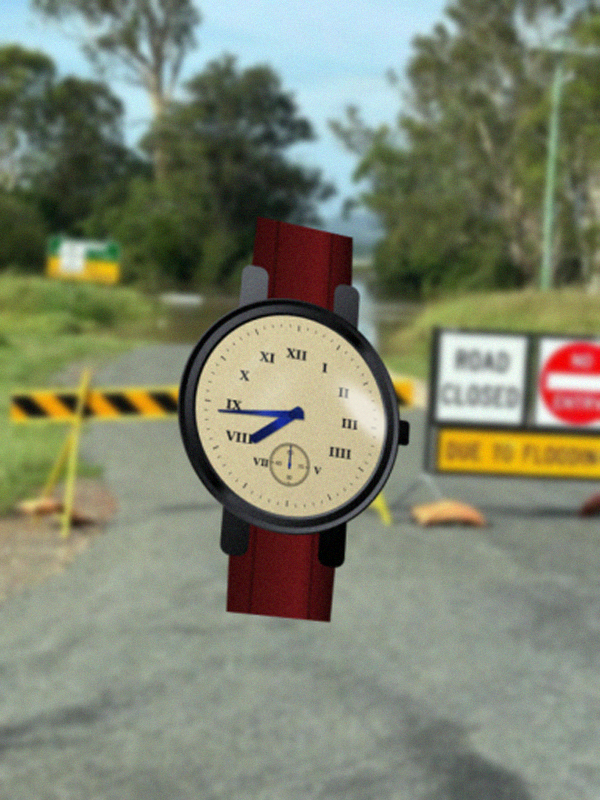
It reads 7h44
